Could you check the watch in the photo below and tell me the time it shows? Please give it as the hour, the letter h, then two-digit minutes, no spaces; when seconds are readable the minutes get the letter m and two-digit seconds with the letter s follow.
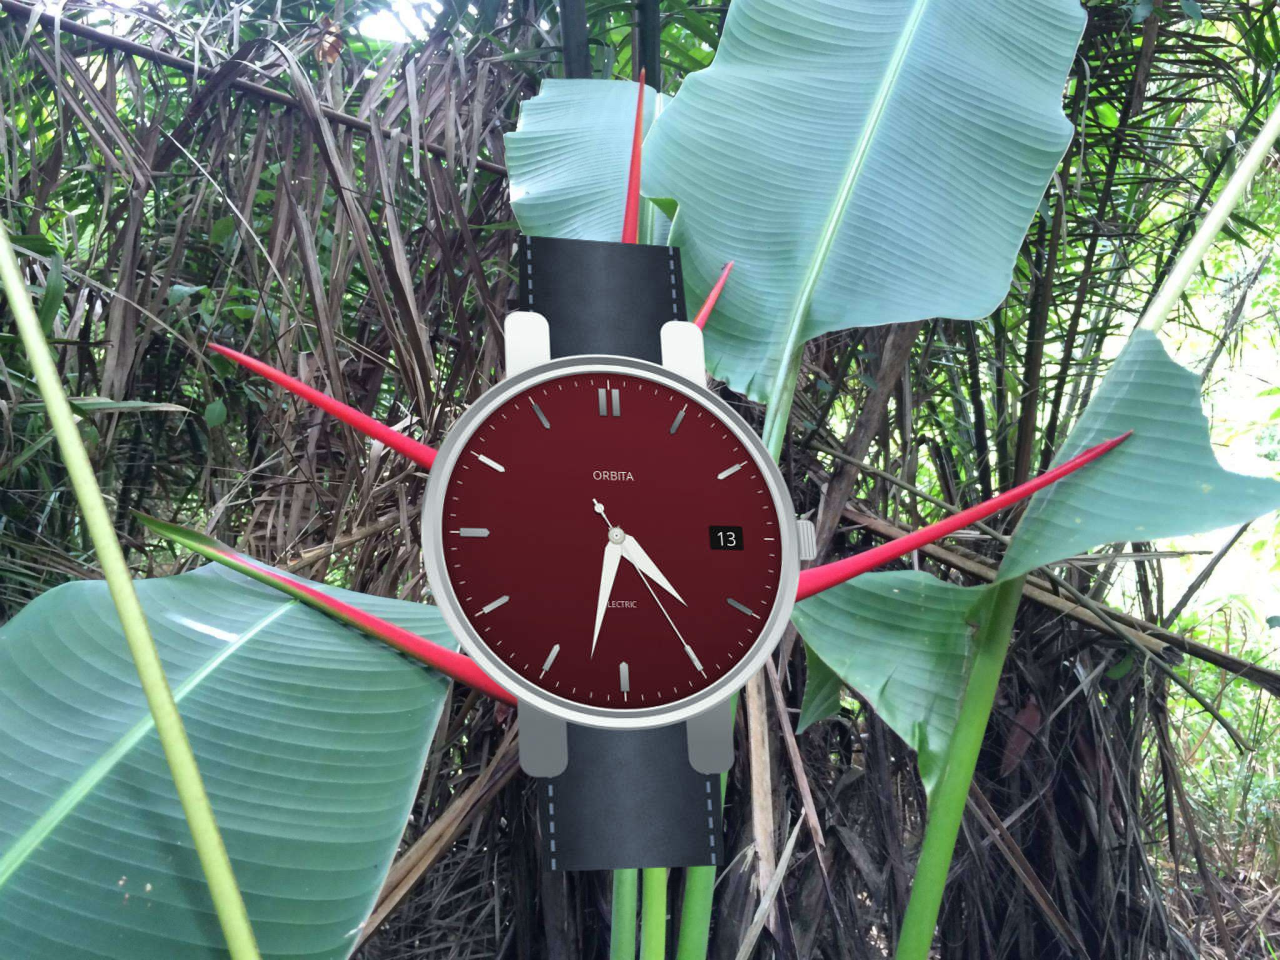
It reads 4h32m25s
